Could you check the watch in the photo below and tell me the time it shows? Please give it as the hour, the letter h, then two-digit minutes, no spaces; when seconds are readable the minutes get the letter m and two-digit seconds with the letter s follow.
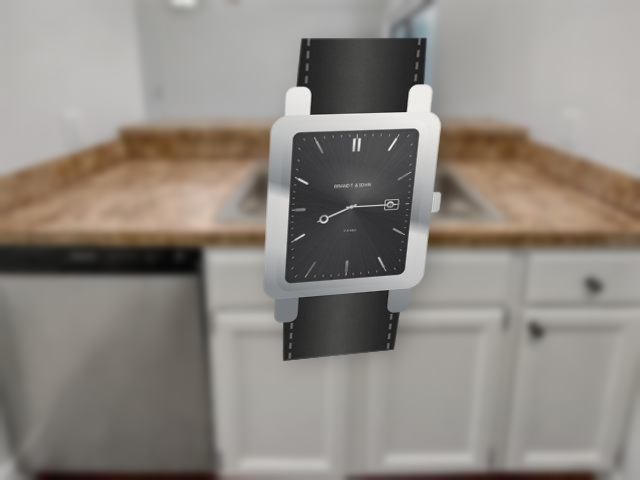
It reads 8h15
